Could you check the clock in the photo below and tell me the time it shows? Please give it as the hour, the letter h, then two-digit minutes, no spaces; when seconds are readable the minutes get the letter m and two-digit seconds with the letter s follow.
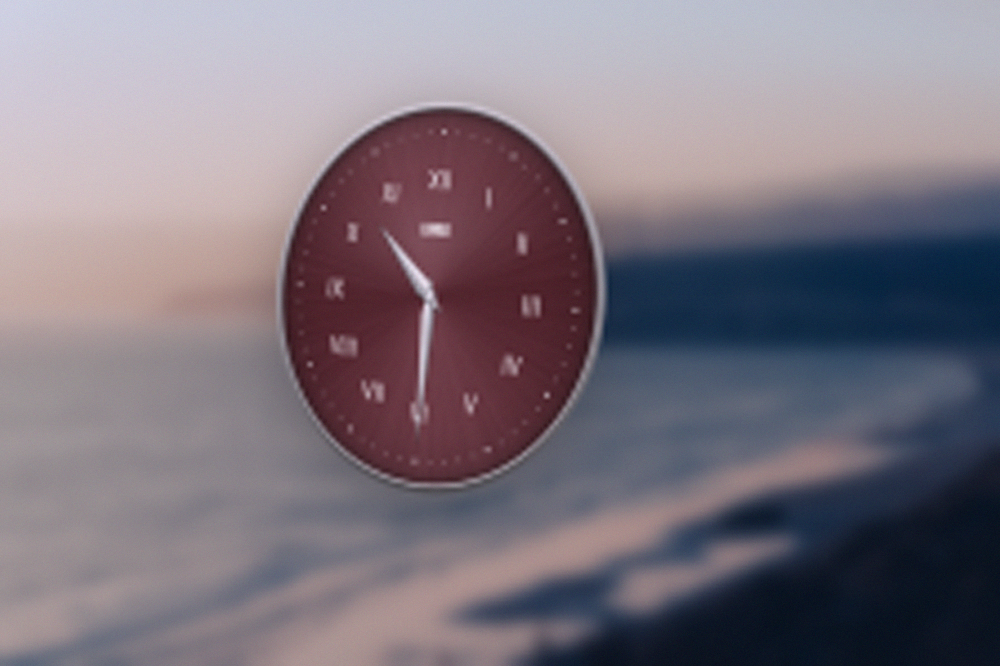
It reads 10h30
